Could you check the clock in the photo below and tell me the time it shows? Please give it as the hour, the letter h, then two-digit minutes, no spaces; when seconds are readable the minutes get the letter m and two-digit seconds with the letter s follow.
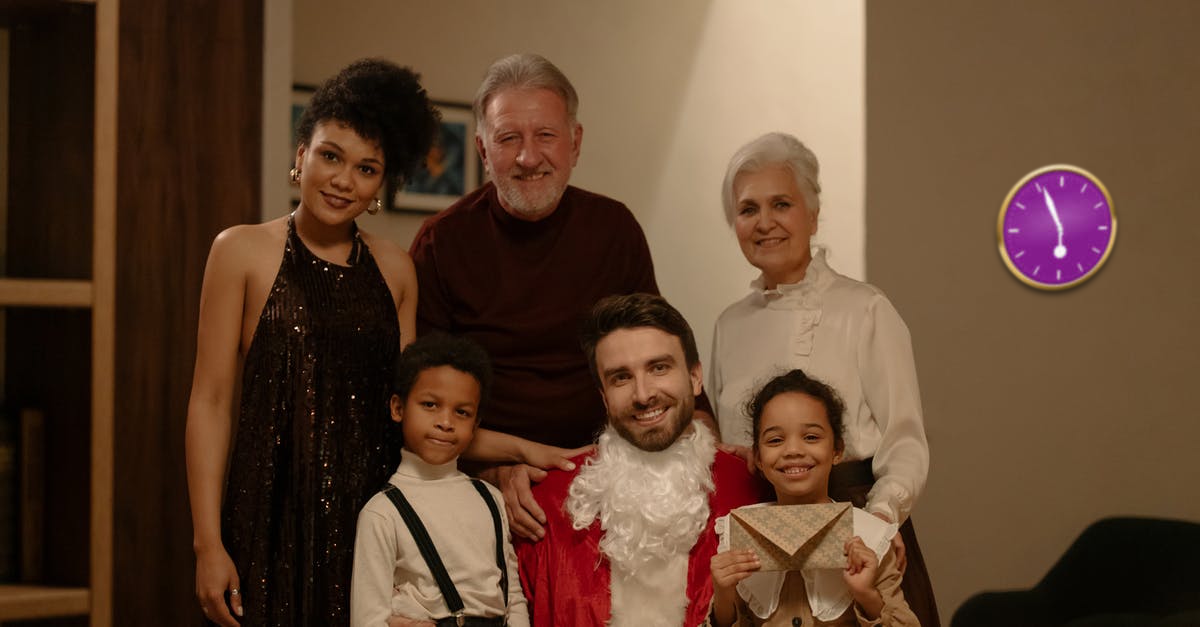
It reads 5h56
